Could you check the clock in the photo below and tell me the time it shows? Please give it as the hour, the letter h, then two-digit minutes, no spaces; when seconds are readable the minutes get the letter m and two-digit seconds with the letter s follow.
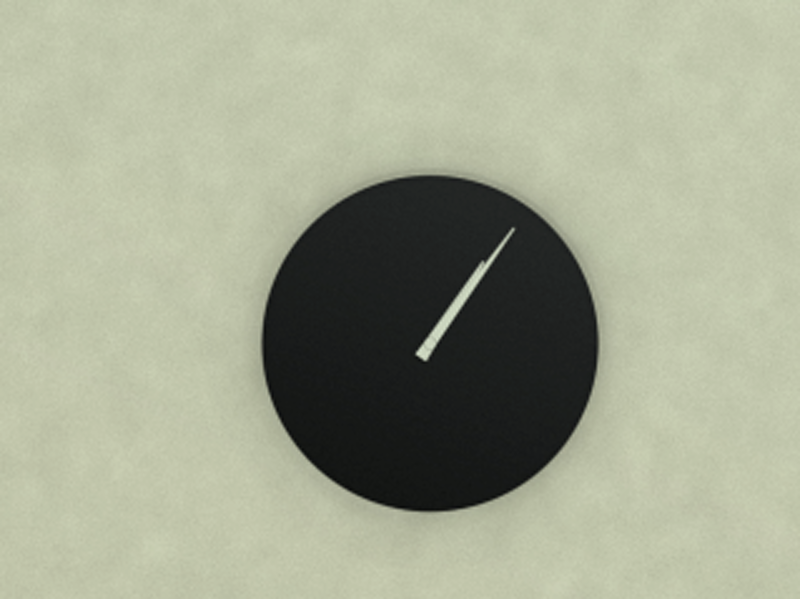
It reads 1h06
